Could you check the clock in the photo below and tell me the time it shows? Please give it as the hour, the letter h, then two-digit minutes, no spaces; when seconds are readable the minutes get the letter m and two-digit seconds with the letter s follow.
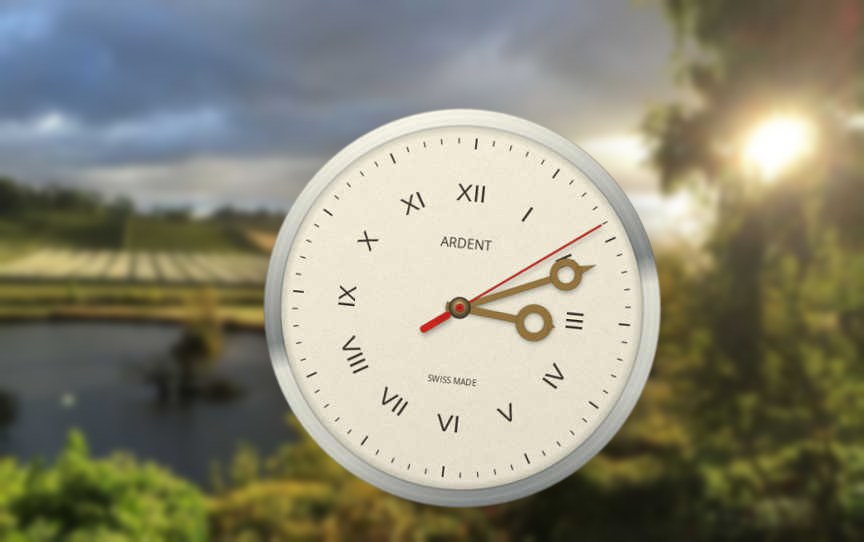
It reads 3h11m09s
